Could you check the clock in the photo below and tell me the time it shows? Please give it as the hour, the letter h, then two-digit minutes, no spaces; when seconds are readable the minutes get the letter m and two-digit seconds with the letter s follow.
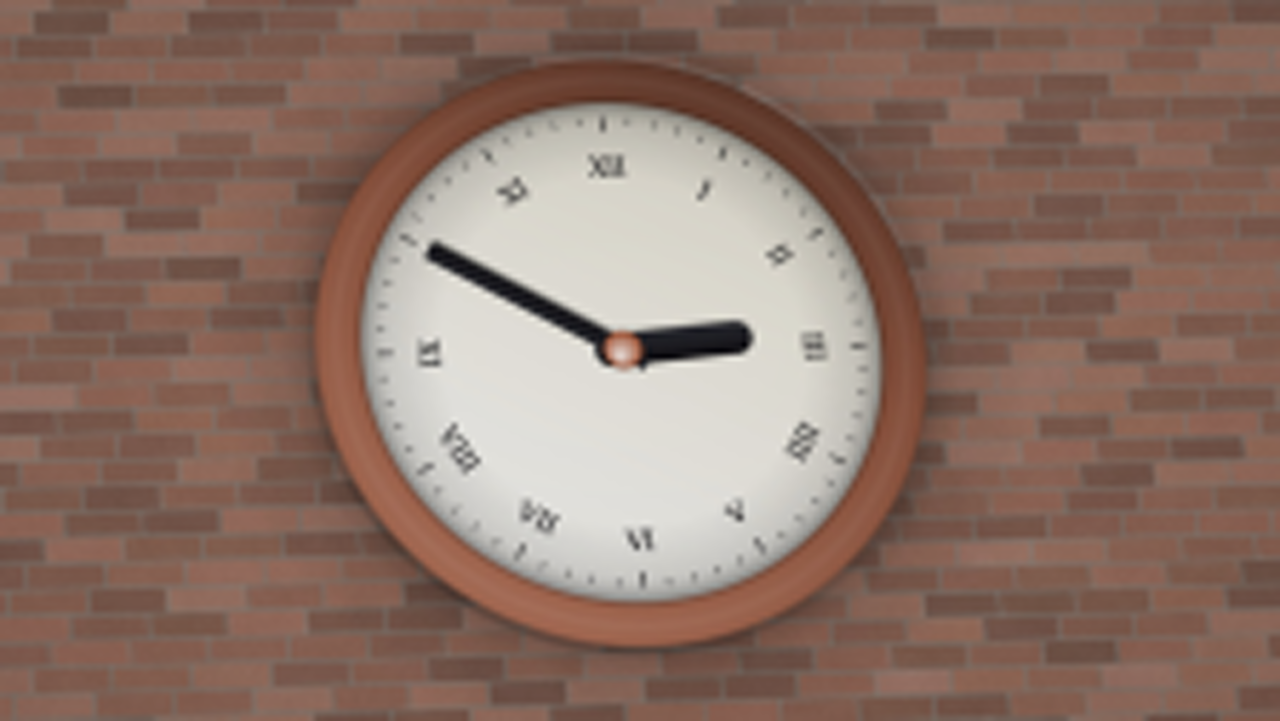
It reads 2h50
